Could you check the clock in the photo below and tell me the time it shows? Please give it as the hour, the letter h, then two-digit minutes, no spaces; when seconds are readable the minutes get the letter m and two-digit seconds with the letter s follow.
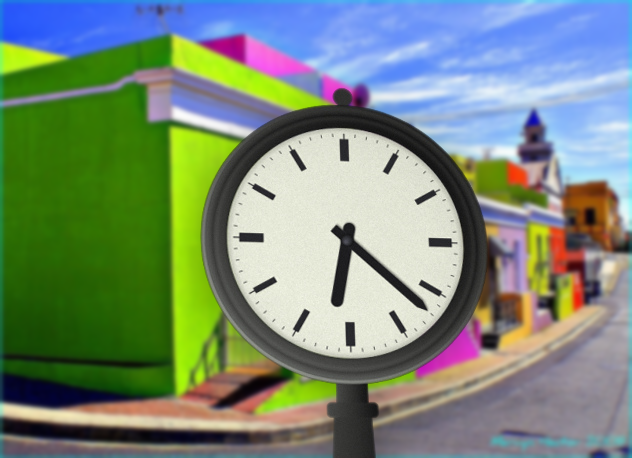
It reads 6h22
